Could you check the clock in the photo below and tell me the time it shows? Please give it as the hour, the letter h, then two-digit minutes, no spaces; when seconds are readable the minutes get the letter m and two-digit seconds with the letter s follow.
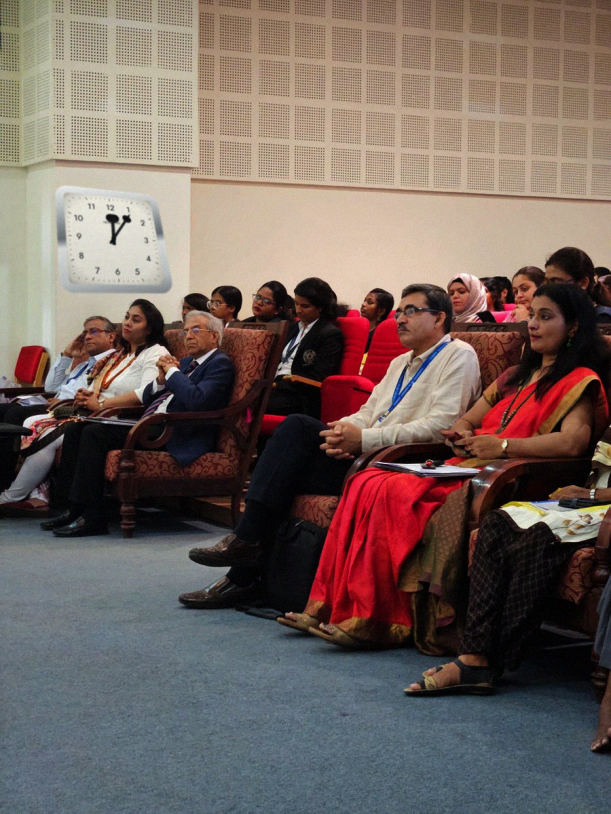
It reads 12h06
